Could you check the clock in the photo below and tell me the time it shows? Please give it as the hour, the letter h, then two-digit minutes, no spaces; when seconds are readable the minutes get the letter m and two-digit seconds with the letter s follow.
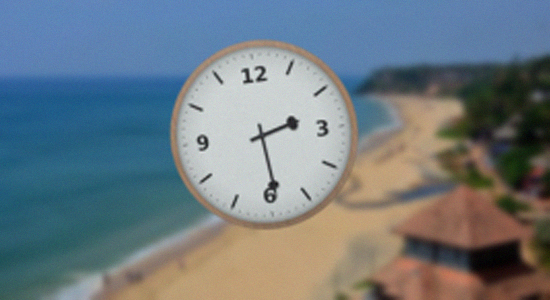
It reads 2h29
